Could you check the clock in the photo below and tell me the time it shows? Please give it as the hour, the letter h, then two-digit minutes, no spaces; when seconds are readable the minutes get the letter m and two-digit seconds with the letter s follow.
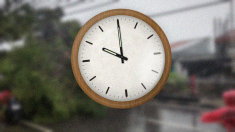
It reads 10h00
